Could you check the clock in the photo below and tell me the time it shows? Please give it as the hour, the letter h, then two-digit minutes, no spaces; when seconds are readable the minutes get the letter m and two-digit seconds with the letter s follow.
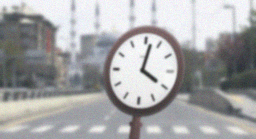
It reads 4h02
